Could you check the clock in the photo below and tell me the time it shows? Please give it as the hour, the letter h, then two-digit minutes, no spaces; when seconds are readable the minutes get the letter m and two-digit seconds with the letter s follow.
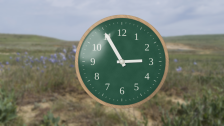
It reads 2h55
